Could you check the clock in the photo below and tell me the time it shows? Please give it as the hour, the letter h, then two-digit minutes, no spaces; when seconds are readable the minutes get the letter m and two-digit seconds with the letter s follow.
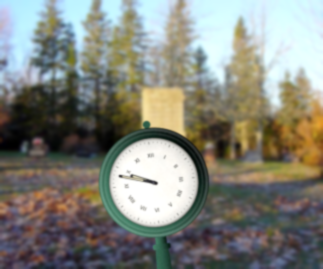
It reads 9h48
